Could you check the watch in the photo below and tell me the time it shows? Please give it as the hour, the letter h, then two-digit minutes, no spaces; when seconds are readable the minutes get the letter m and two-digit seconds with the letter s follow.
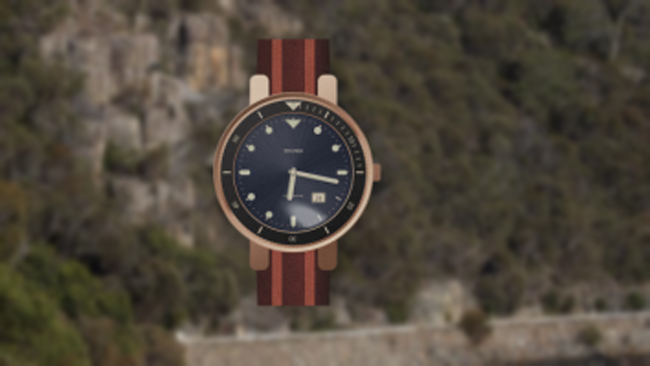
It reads 6h17
